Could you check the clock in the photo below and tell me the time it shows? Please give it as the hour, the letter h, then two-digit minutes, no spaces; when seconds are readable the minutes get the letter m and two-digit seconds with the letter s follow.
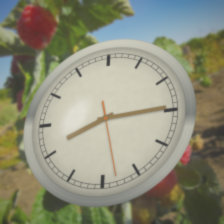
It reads 8h14m28s
